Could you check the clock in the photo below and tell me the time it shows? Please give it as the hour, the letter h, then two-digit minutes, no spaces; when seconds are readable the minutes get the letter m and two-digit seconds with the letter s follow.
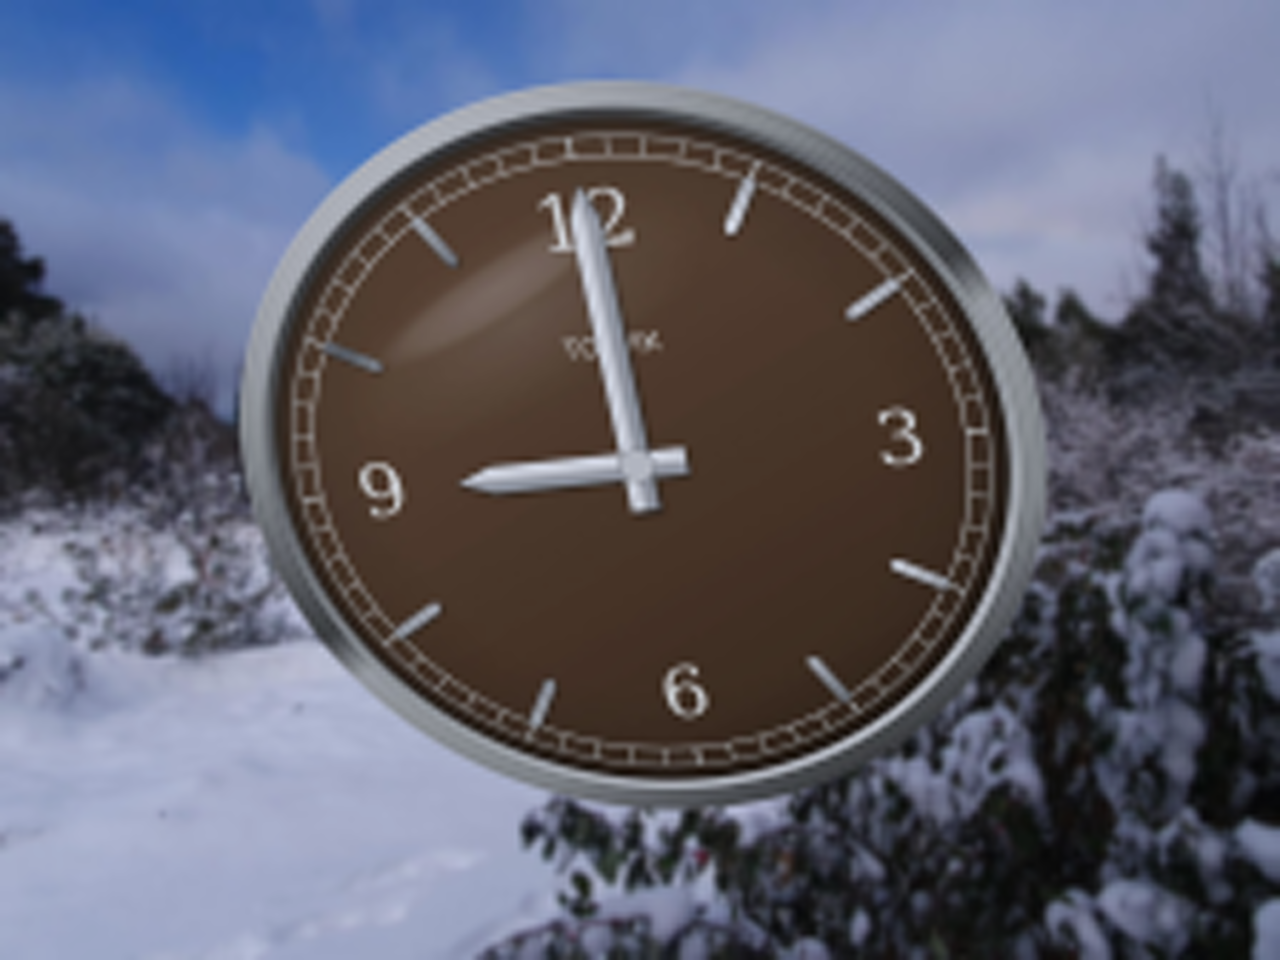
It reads 9h00
